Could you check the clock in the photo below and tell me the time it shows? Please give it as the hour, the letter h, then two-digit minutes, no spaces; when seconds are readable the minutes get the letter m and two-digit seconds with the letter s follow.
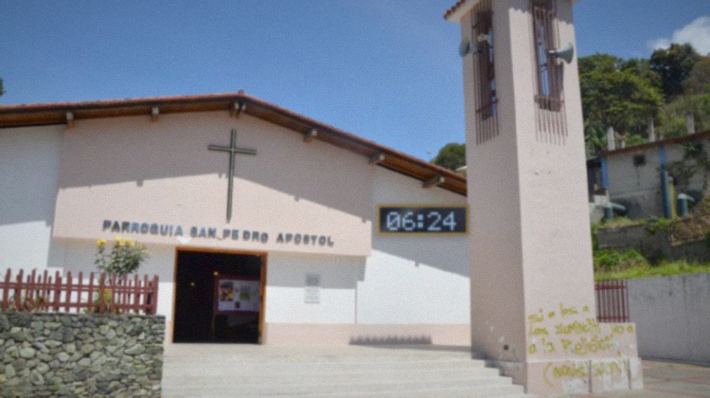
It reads 6h24
